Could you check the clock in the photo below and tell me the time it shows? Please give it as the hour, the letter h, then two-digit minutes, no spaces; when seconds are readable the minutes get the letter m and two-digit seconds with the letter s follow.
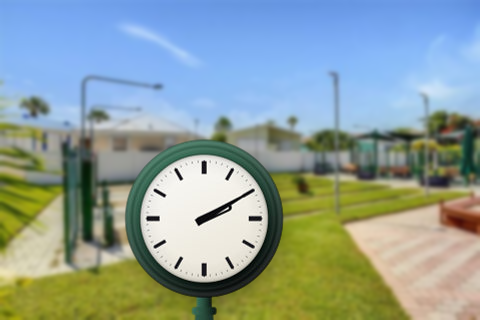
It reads 2h10
